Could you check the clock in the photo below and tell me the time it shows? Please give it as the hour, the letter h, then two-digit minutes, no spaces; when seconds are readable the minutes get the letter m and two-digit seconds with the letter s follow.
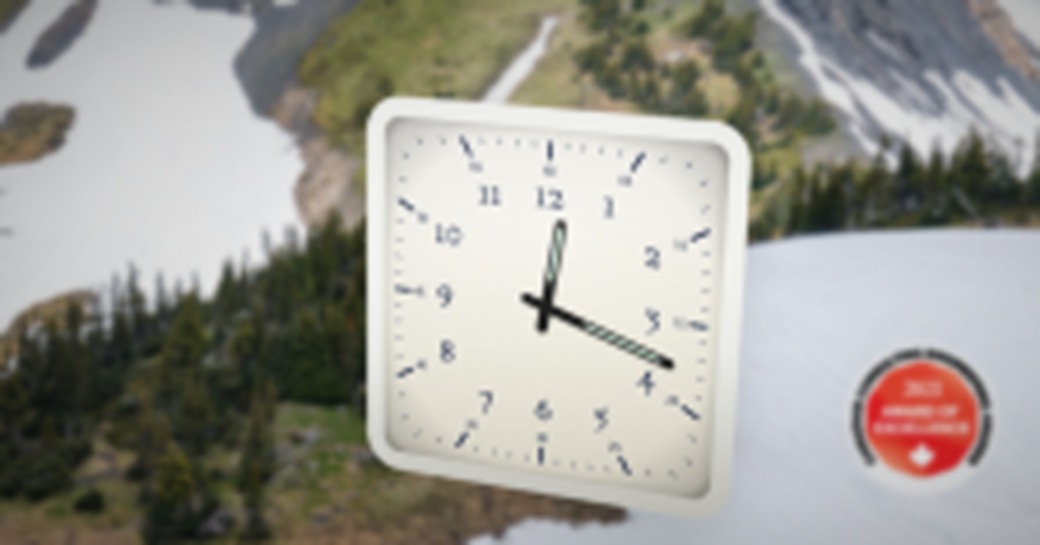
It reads 12h18
